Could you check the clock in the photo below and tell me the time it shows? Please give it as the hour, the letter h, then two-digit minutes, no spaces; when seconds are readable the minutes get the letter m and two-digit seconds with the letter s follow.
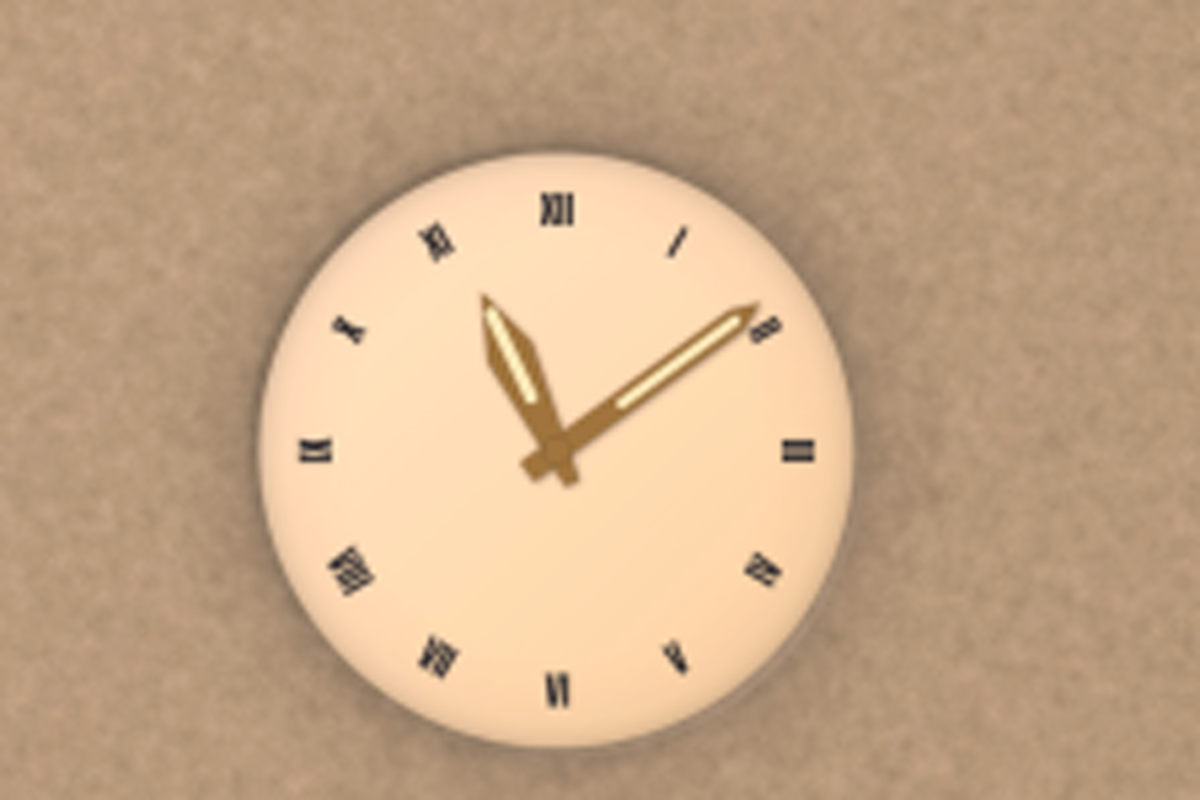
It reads 11h09
